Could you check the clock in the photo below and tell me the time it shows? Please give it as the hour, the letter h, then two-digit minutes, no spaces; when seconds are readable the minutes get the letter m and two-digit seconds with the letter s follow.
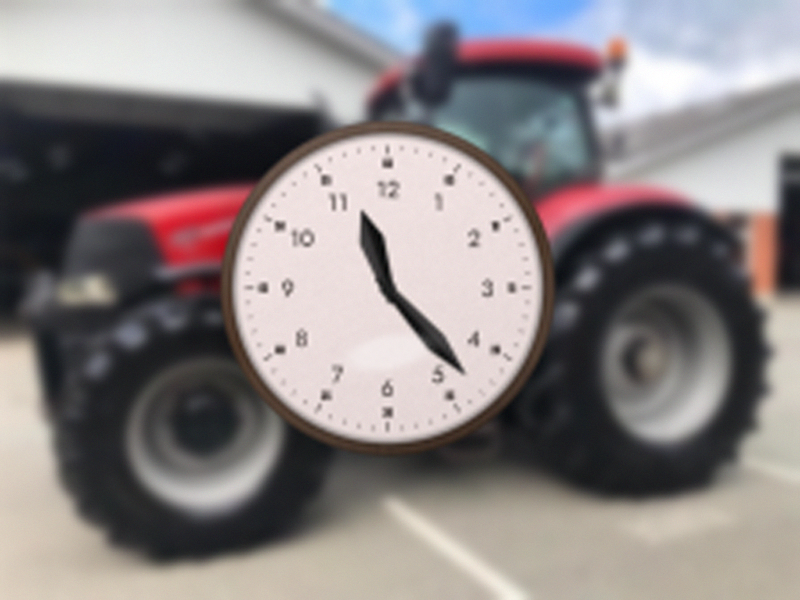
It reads 11h23
